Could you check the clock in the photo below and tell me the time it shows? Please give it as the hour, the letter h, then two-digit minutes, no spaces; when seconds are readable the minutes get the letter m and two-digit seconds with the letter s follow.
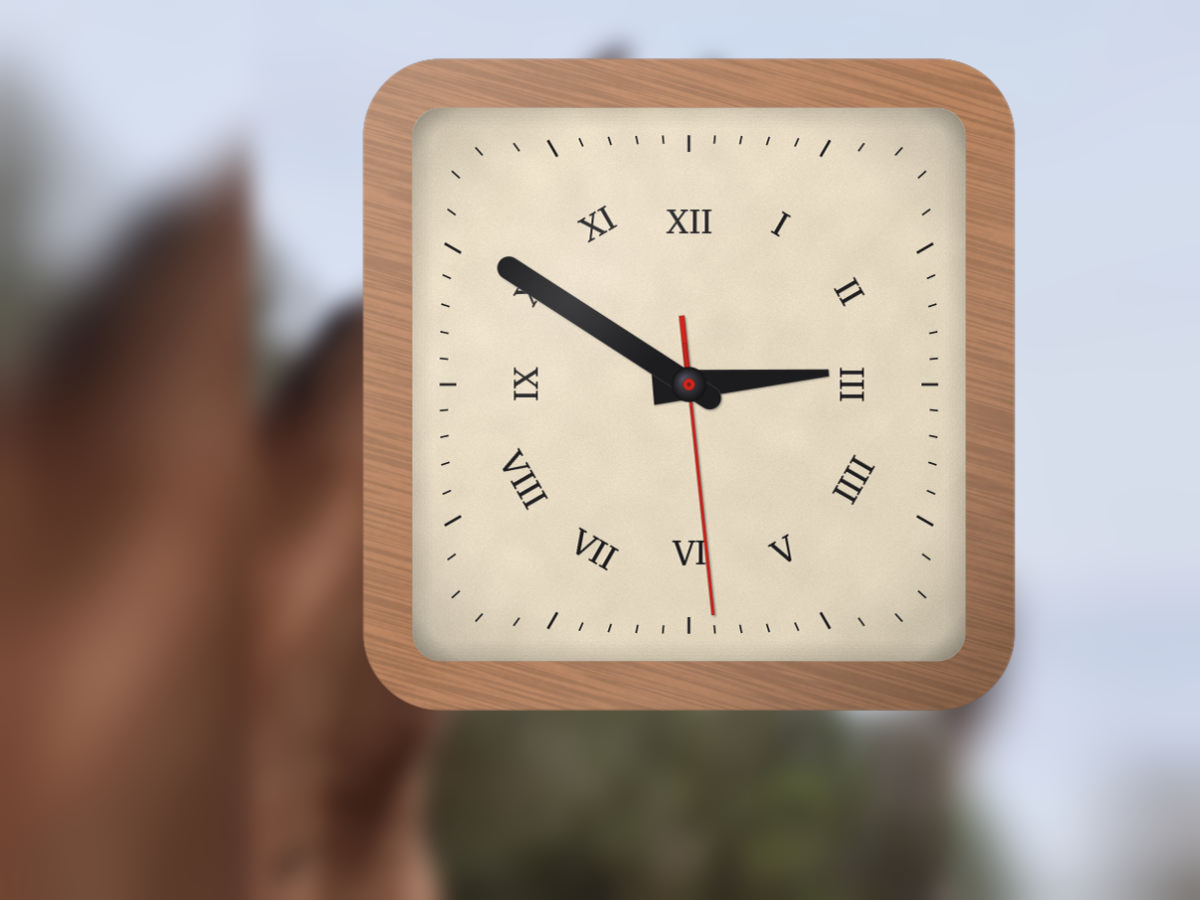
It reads 2h50m29s
